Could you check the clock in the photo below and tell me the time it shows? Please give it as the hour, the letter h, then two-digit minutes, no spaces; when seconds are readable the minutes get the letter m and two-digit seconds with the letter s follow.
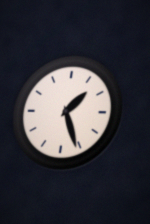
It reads 1h26
